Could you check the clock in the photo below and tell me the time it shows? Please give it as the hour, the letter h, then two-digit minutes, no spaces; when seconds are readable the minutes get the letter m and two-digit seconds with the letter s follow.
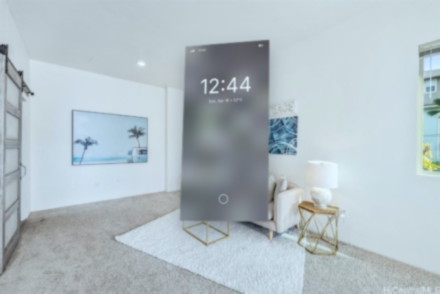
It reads 12h44
